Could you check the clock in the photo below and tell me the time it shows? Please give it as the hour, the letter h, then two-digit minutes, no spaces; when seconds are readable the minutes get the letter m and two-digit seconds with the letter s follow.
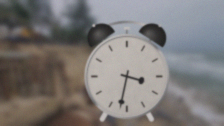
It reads 3h32
